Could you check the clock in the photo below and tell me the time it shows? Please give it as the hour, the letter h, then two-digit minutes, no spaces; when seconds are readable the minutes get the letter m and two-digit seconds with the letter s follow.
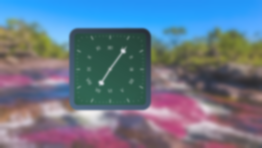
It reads 7h06
